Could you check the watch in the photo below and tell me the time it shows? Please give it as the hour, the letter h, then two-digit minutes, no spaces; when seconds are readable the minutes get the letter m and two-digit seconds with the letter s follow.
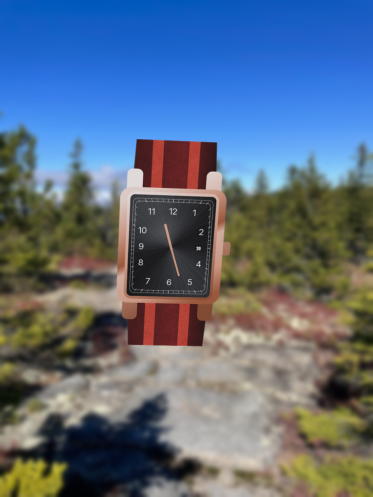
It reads 11h27
